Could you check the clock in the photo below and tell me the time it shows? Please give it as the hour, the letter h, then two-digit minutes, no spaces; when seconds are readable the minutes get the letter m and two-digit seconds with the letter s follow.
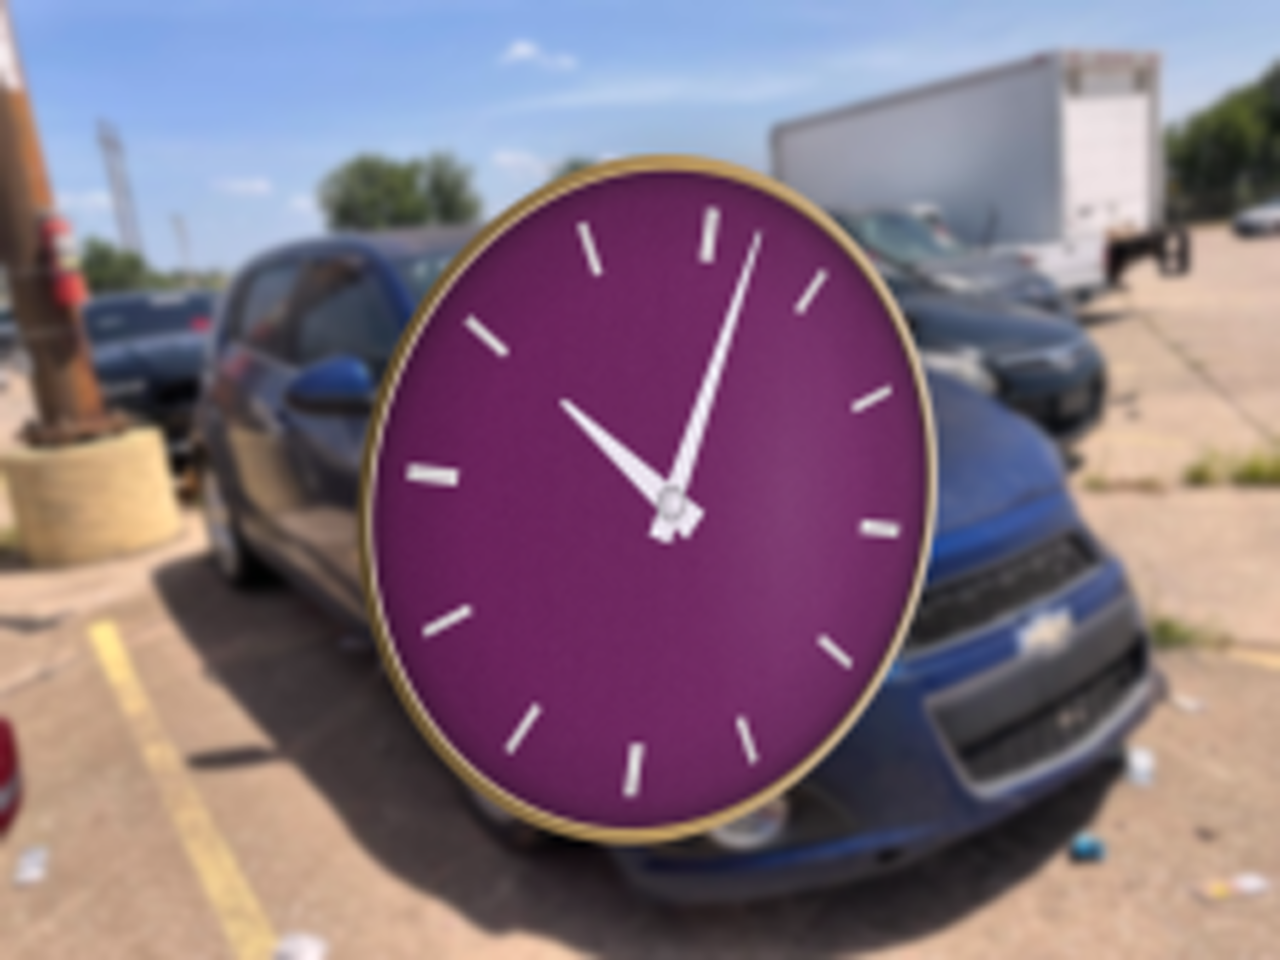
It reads 10h02
